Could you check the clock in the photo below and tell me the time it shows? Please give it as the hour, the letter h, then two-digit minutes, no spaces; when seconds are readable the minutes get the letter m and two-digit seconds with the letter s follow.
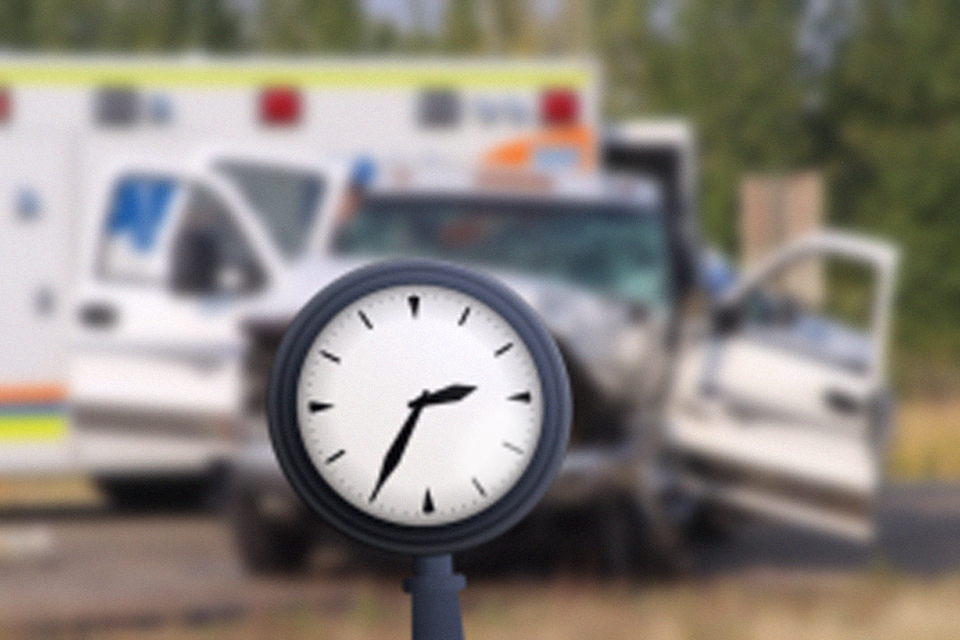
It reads 2h35
